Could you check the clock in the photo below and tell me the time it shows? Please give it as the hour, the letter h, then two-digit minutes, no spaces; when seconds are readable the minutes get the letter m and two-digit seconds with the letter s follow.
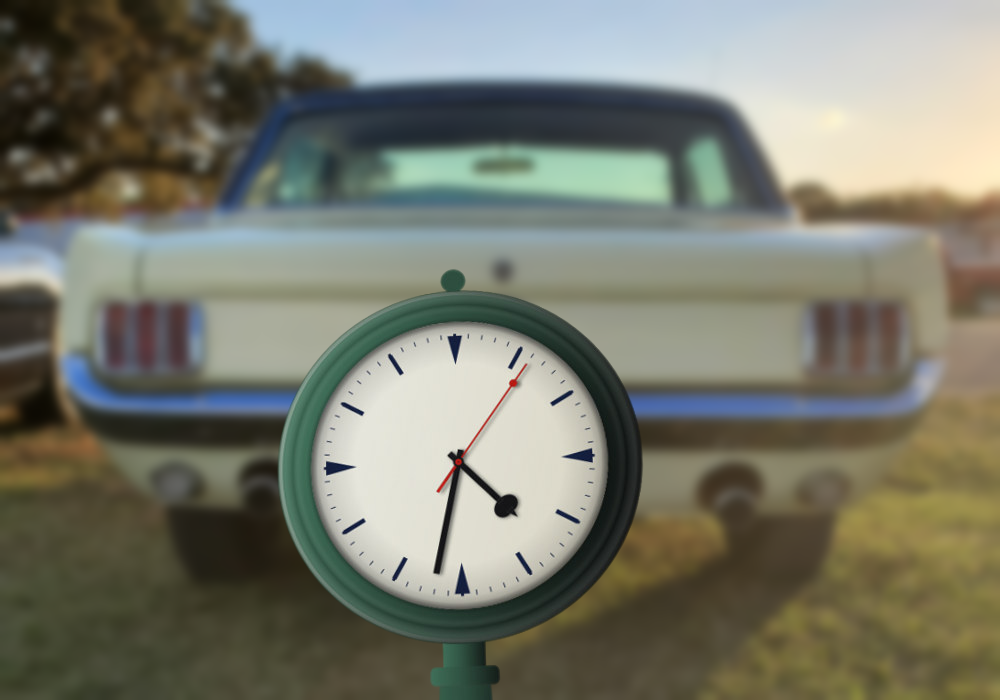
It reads 4h32m06s
